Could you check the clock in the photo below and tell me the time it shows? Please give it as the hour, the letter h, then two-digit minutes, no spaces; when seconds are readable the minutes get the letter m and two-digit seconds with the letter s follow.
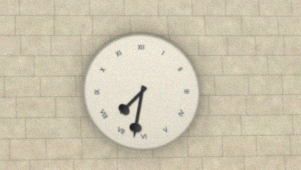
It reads 7h32
